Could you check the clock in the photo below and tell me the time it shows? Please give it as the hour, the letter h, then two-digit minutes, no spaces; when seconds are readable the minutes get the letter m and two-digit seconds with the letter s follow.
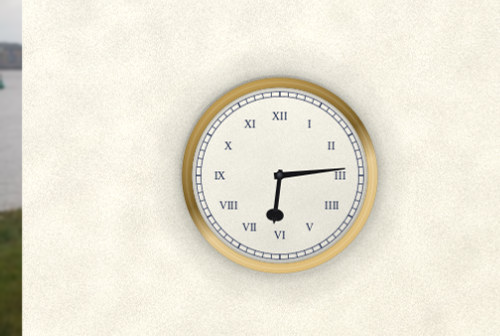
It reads 6h14
